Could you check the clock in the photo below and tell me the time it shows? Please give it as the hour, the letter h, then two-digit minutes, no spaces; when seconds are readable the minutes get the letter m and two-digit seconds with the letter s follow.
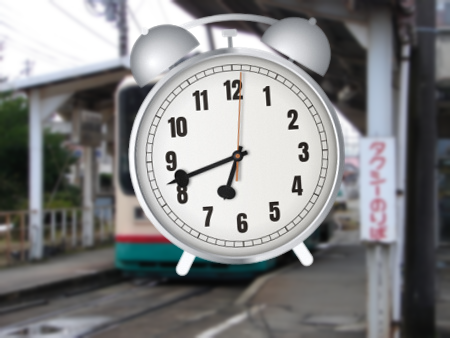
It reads 6h42m01s
